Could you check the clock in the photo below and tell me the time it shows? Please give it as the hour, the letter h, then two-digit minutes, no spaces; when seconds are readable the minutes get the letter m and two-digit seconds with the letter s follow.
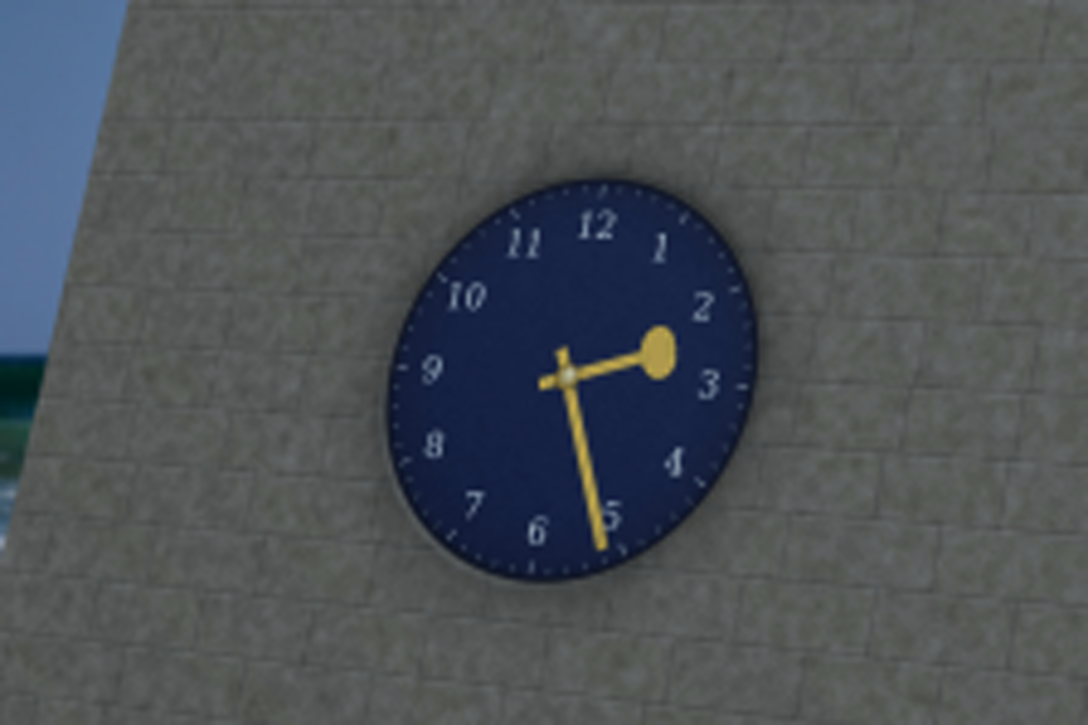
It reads 2h26
